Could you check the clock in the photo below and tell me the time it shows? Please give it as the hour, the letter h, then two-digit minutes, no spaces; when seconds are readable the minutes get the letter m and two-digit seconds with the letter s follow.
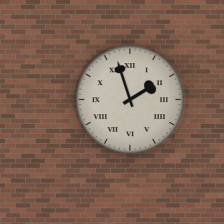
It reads 1h57
